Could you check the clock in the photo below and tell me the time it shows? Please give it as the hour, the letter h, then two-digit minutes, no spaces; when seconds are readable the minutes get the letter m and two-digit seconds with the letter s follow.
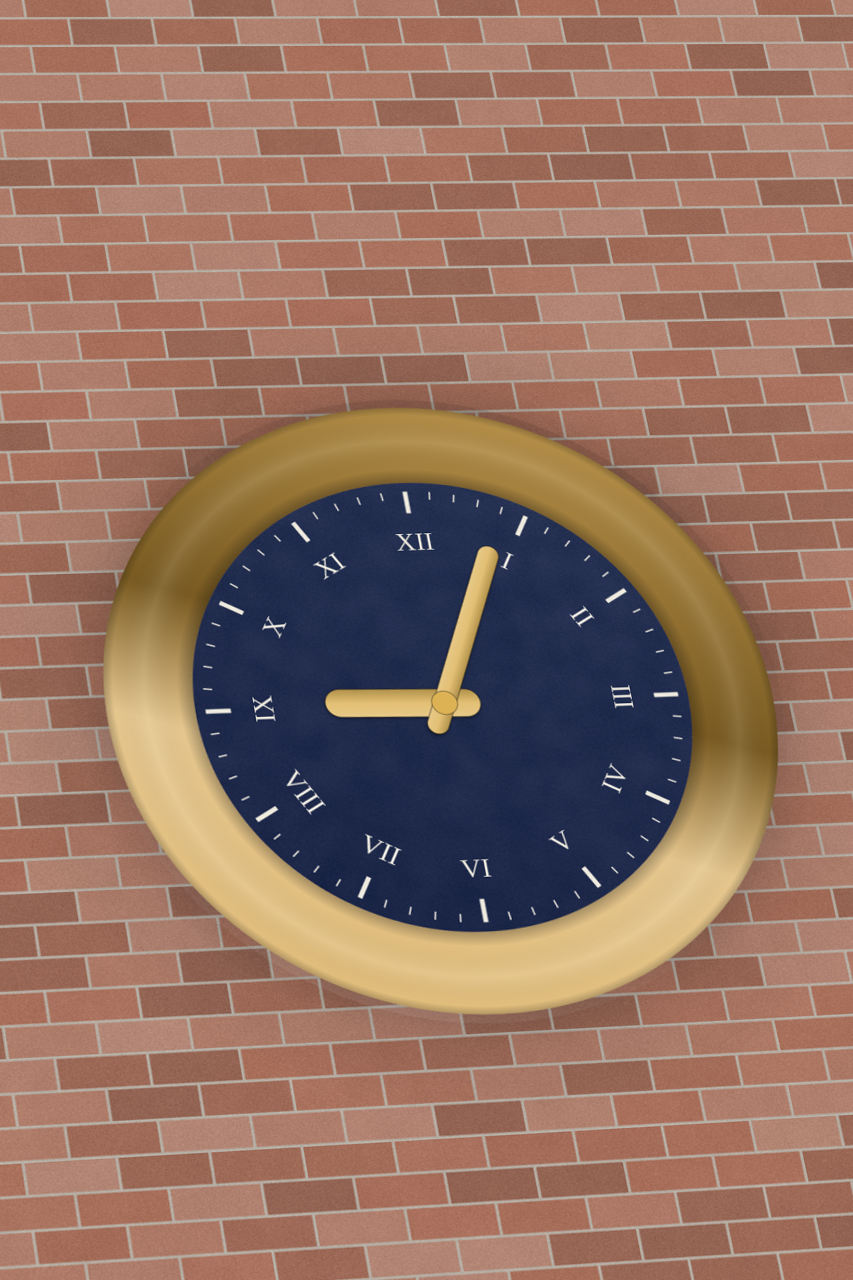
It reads 9h04
